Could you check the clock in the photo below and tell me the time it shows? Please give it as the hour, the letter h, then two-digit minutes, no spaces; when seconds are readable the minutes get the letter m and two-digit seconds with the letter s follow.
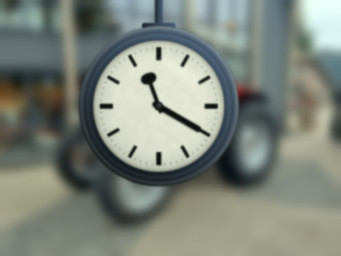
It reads 11h20
